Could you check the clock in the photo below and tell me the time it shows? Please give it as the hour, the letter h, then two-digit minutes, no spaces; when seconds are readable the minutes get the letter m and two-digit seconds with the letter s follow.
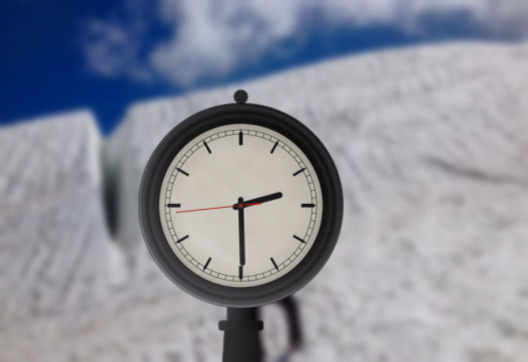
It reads 2h29m44s
